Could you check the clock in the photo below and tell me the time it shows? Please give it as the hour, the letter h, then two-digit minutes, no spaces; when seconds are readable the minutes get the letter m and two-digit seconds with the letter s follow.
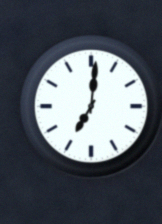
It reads 7h01
